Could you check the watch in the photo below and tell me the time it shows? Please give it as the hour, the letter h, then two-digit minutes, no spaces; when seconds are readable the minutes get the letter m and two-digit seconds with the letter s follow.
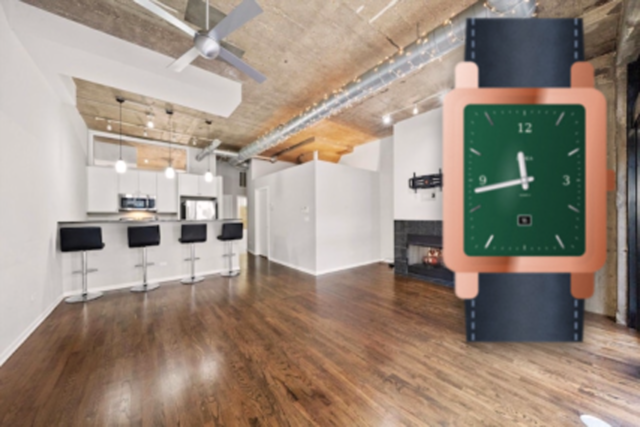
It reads 11h43
